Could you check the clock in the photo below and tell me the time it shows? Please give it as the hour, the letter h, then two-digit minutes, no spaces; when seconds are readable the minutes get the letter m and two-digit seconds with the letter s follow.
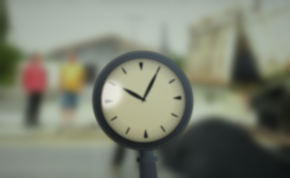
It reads 10h05
